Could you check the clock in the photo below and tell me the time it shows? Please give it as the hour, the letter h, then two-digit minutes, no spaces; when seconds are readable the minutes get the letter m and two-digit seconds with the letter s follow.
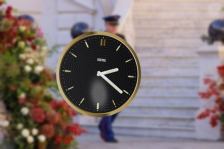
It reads 2h21
